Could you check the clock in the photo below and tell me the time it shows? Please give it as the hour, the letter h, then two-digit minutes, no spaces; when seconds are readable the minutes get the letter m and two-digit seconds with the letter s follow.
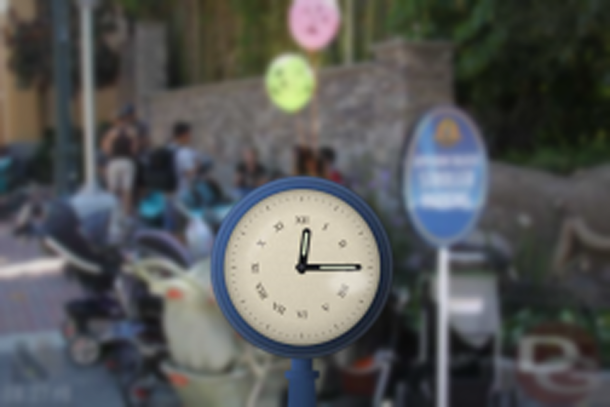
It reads 12h15
